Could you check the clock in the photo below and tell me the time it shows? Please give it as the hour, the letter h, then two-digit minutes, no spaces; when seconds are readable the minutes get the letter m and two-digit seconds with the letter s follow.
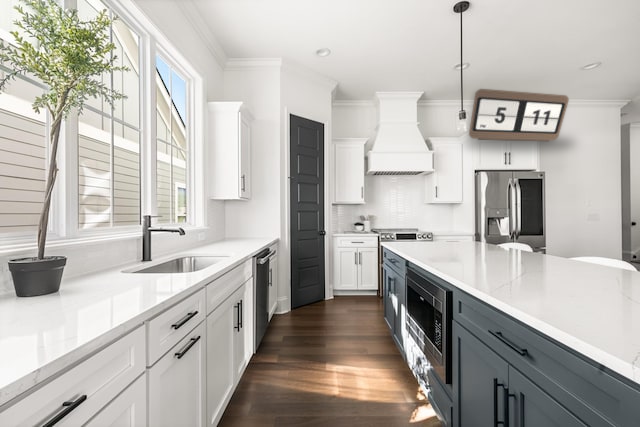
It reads 5h11
